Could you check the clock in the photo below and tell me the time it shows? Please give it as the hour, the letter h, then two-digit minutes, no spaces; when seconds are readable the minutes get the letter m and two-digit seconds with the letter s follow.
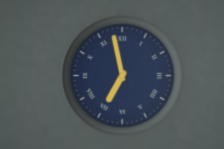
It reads 6h58
